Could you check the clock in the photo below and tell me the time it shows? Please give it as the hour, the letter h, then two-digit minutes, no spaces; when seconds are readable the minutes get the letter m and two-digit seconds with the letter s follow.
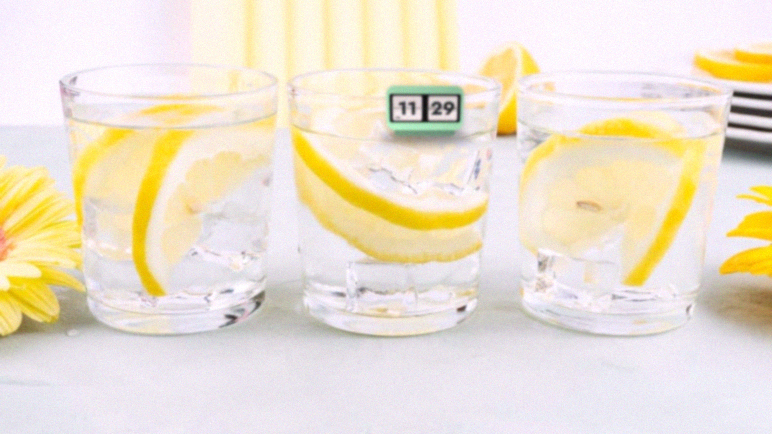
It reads 11h29
